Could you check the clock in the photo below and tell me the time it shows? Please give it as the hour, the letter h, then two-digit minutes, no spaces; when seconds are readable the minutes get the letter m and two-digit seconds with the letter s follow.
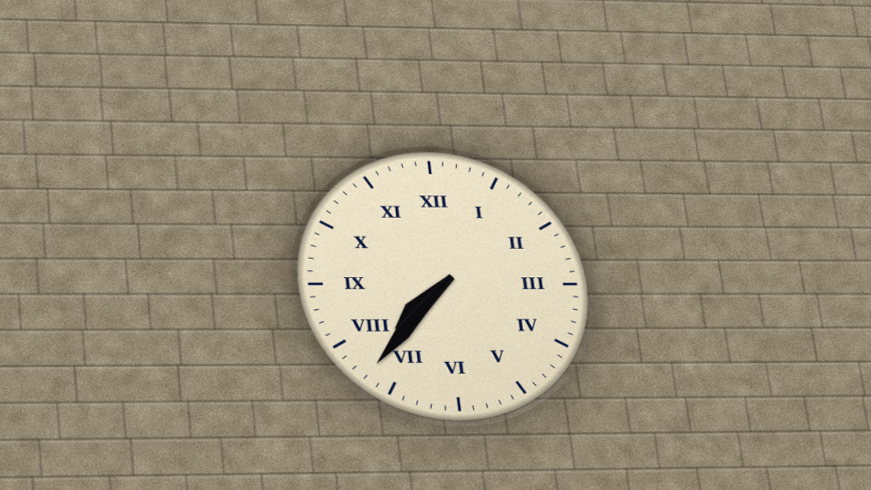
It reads 7h37
